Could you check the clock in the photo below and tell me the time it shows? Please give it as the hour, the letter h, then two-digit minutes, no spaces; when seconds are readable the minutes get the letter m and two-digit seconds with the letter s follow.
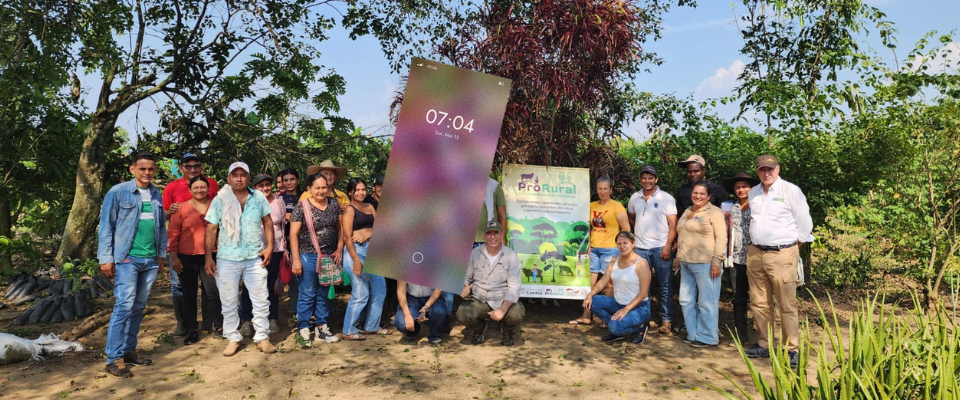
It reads 7h04
